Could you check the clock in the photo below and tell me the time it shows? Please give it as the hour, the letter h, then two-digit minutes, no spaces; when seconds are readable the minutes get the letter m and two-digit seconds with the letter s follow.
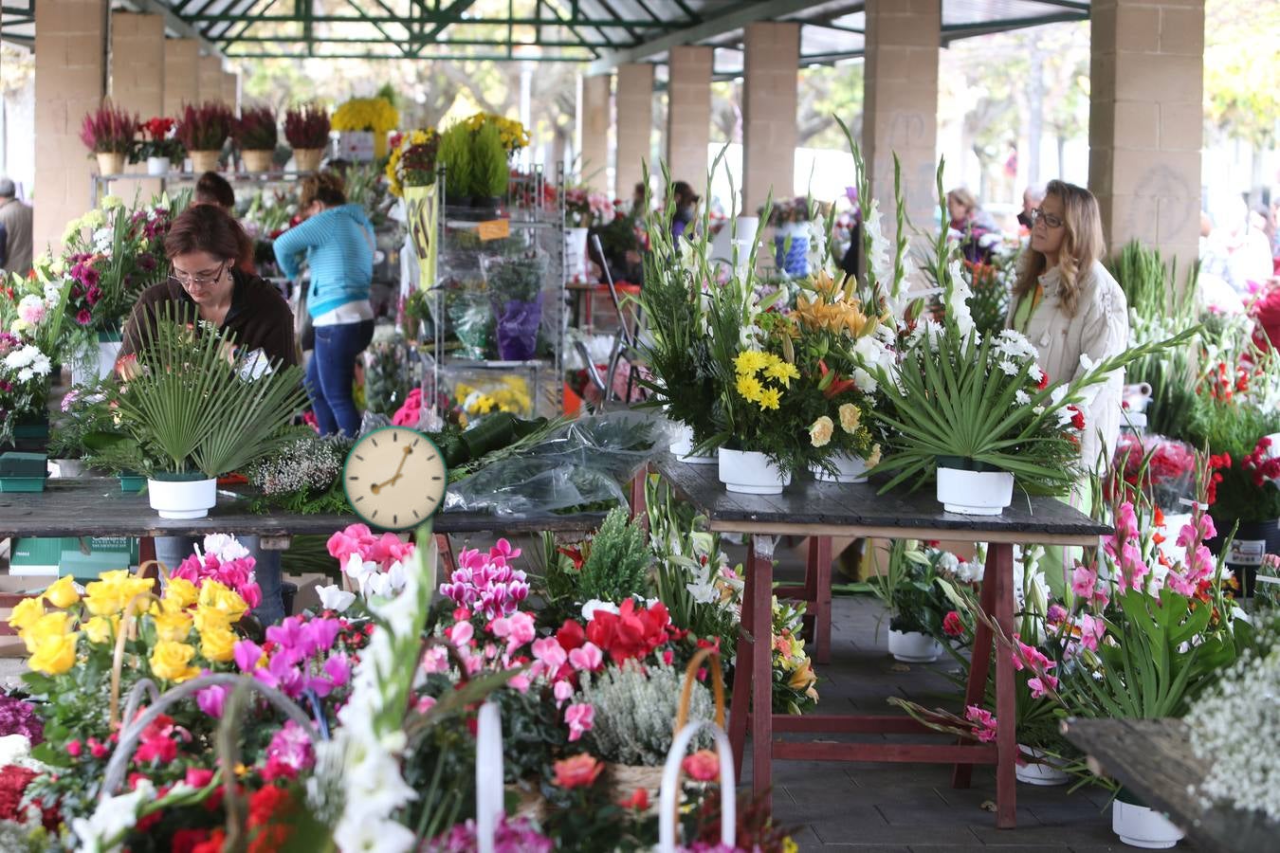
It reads 8h04
